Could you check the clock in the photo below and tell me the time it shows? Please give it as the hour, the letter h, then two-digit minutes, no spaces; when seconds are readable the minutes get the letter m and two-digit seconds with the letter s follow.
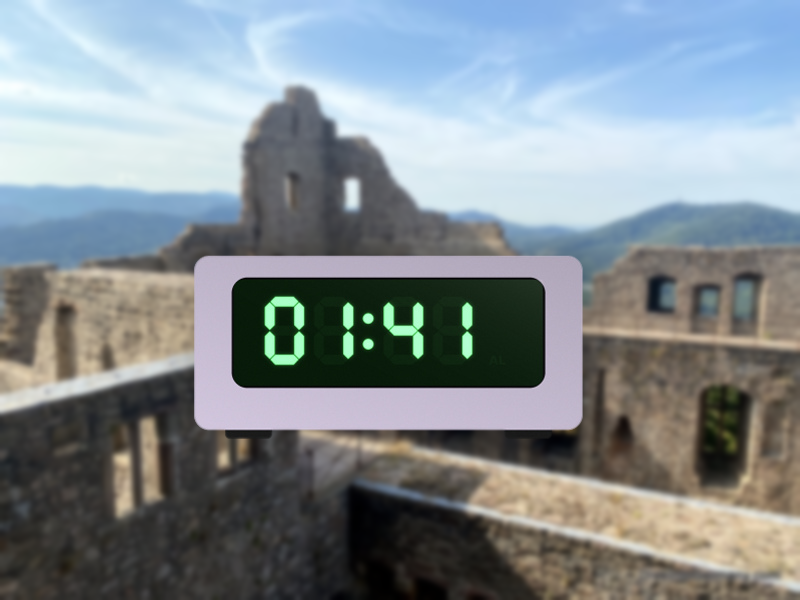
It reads 1h41
